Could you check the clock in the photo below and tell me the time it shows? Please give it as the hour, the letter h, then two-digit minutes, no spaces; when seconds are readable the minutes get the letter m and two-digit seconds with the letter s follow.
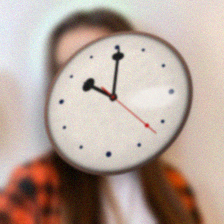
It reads 10h00m22s
